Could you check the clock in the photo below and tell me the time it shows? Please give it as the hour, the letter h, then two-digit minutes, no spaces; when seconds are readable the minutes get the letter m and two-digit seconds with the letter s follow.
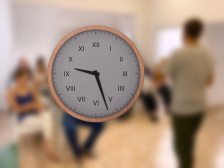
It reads 9h27
